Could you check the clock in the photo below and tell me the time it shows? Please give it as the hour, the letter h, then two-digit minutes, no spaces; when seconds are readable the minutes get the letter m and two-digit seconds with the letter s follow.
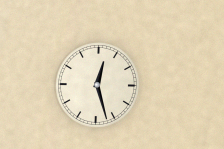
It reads 12h27
